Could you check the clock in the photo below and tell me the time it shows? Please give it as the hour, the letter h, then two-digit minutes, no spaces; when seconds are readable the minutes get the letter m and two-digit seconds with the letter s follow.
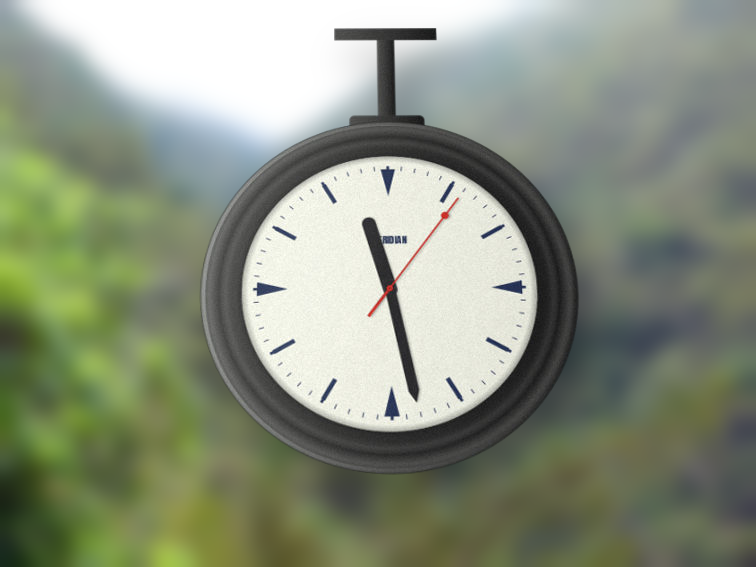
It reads 11h28m06s
